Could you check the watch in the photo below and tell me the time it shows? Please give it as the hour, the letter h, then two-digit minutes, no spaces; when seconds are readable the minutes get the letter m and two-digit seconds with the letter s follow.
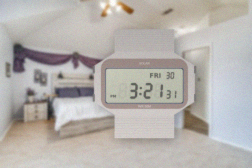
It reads 3h21m31s
